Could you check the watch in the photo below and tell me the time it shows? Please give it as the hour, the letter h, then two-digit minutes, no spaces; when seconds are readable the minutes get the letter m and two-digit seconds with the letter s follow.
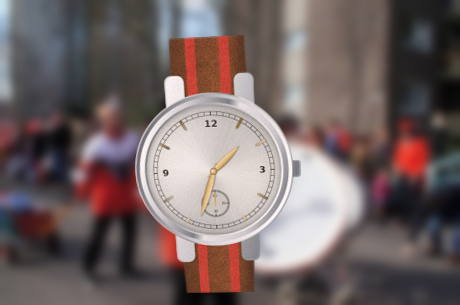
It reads 1h33
